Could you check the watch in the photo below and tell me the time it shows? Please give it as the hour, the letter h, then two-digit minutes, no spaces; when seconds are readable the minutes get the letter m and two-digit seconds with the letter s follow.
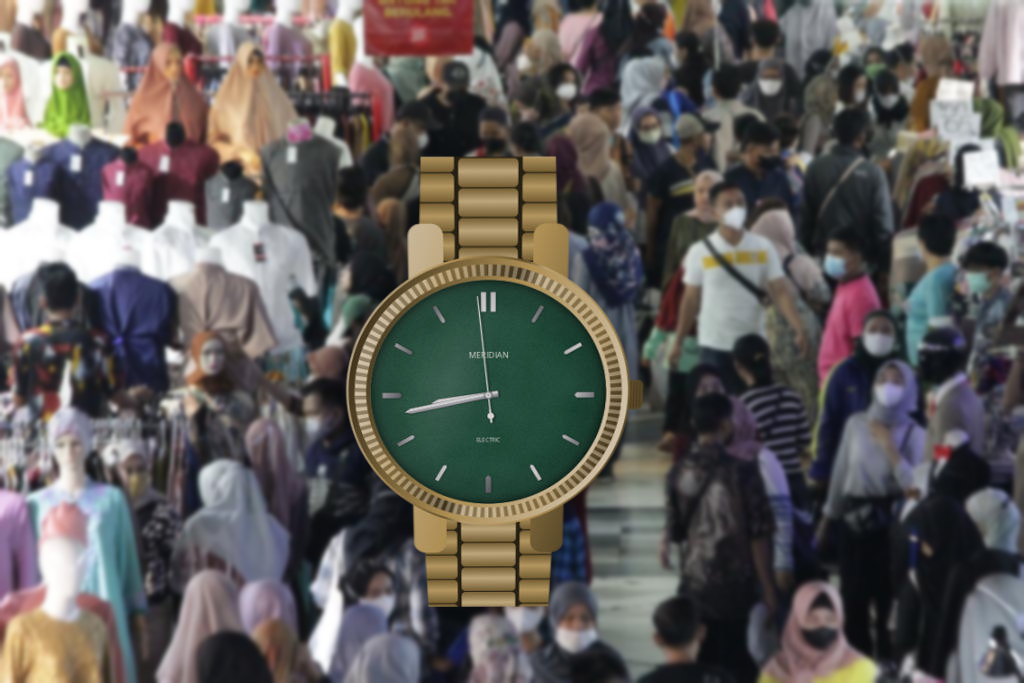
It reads 8h42m59s
